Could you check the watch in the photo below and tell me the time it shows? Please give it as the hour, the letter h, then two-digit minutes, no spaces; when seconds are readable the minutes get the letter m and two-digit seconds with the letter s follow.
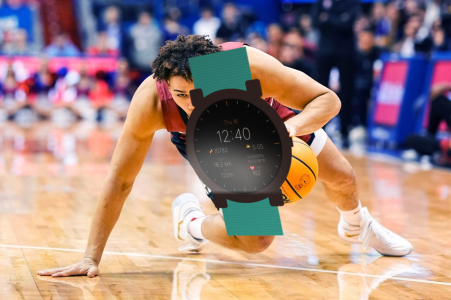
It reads 12h40
